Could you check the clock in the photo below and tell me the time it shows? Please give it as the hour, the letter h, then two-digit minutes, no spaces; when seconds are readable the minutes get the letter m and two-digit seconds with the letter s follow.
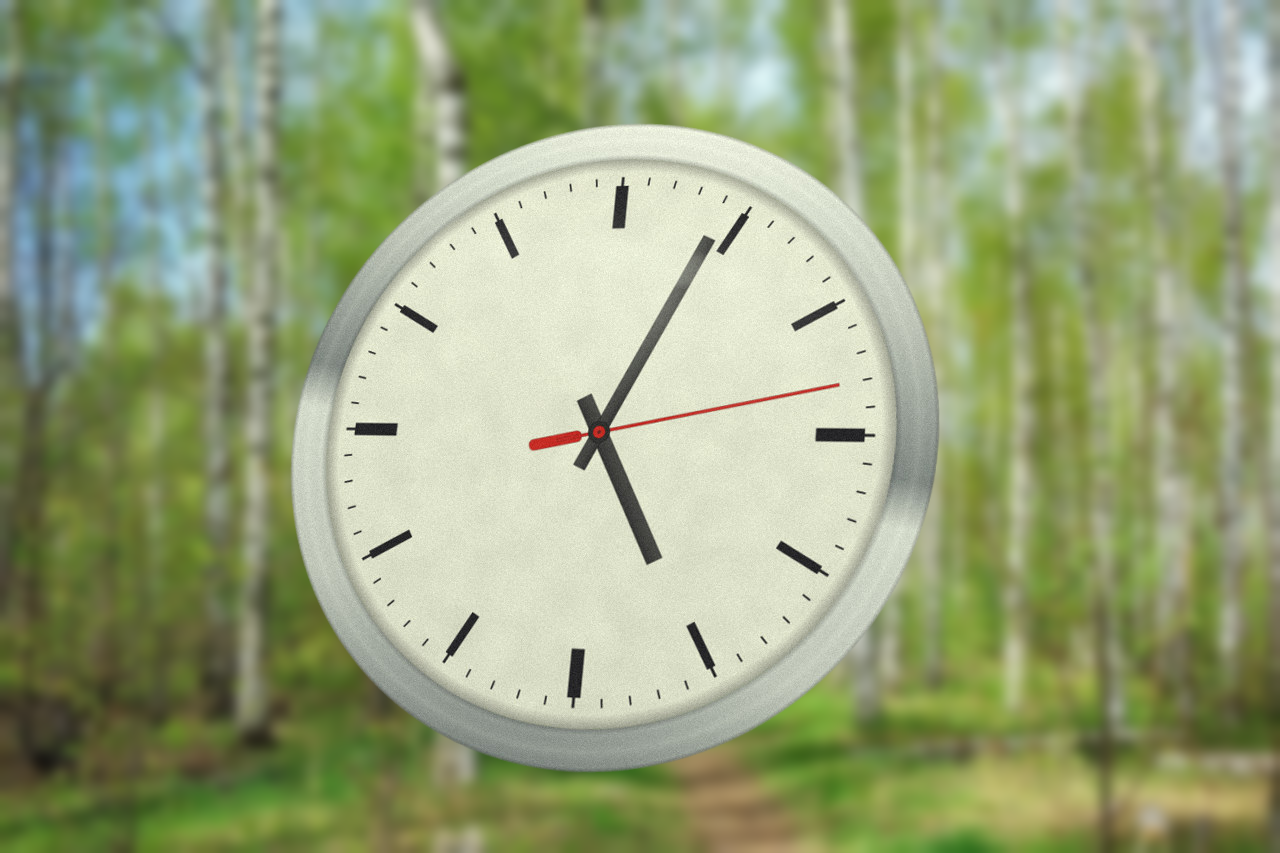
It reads 5h04m13s
